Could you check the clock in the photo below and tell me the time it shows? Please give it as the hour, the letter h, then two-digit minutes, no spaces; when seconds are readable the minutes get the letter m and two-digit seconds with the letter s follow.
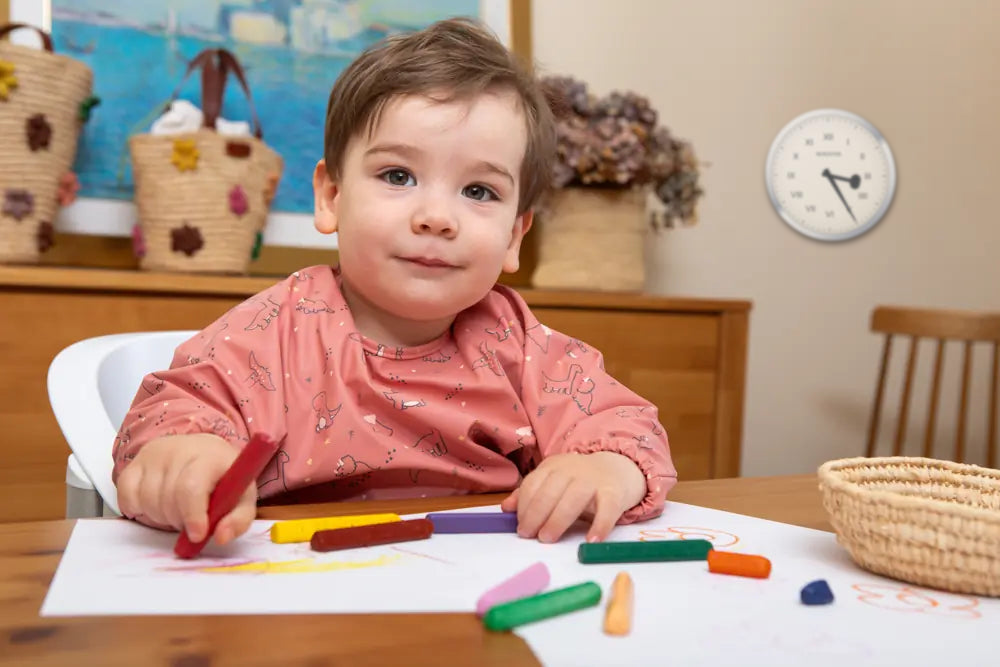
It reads 3h25
